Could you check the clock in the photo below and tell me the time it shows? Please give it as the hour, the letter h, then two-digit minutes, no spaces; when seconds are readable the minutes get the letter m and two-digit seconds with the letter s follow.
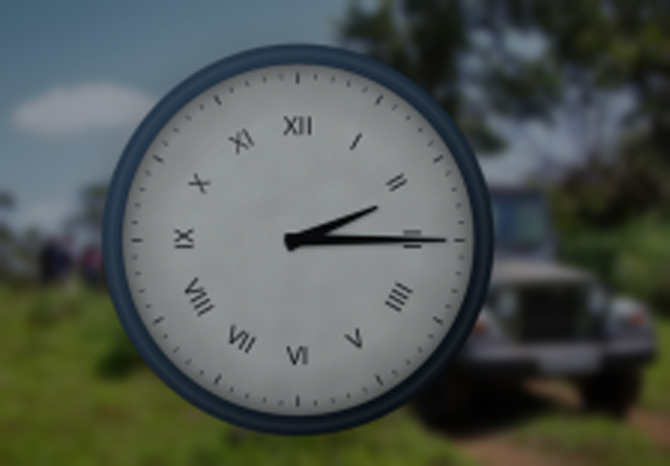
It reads 2h15
